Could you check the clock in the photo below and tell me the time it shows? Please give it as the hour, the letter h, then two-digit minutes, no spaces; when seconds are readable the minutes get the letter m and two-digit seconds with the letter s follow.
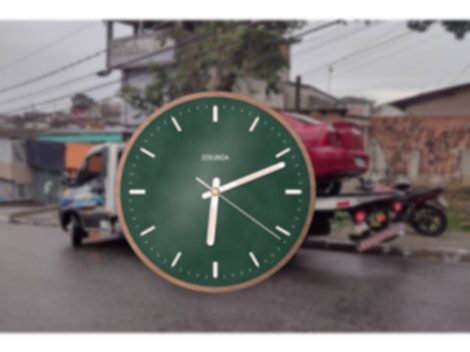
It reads 6h11m21s
